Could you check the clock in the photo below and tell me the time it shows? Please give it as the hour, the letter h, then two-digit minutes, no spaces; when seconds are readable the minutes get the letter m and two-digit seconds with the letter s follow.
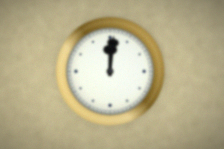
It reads 12h01
